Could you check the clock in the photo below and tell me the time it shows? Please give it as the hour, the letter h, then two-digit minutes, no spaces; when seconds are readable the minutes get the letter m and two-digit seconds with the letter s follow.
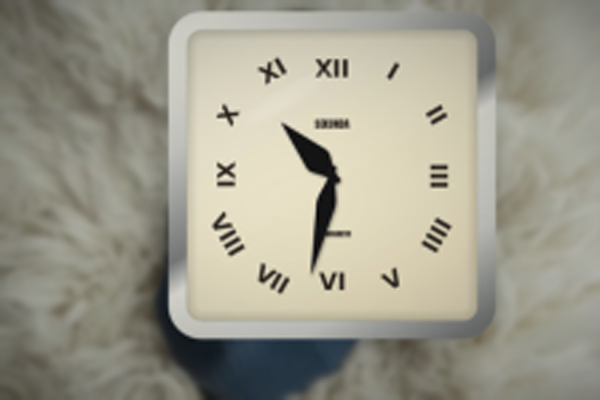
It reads 10h32
